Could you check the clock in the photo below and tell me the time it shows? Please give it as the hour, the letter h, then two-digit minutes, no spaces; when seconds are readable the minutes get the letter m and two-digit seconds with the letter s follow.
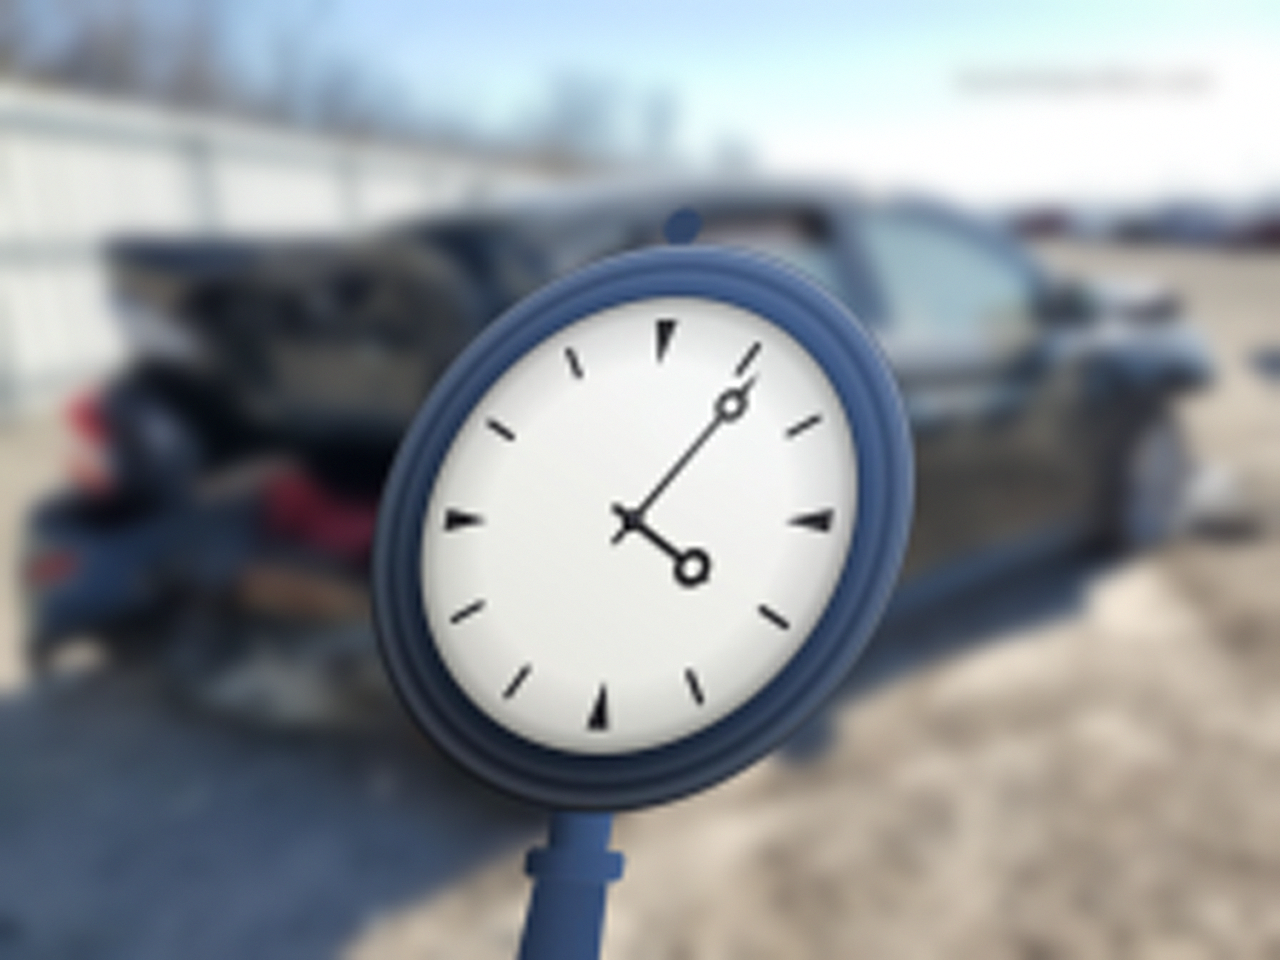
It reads 4h06
